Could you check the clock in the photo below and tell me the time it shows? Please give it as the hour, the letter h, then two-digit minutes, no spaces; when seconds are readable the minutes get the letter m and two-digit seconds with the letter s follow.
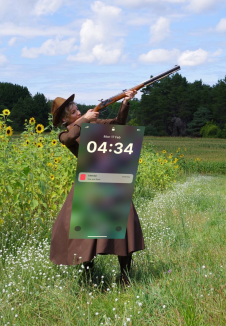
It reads 4h34
